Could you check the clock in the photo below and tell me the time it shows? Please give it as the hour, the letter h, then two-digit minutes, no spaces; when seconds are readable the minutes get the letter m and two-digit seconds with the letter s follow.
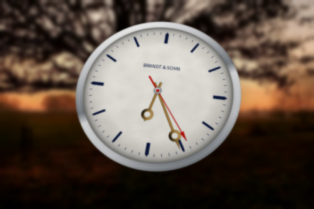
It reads 6h25m24s
